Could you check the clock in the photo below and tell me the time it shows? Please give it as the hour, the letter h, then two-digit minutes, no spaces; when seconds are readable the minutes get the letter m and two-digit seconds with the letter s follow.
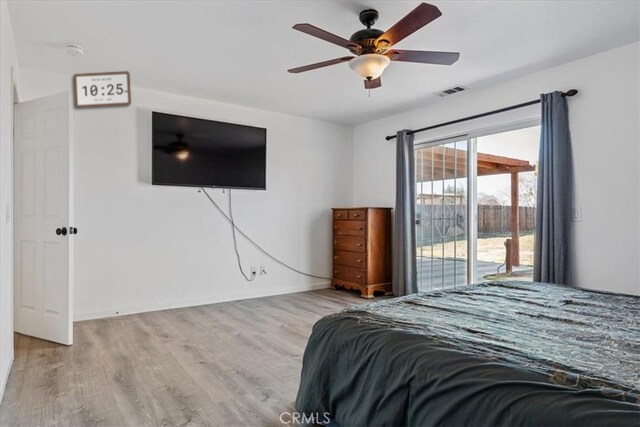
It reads 10h25
